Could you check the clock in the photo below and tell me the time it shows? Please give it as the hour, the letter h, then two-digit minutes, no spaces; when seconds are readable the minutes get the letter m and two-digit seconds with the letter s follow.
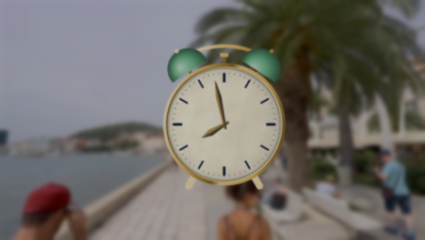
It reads 7h58
